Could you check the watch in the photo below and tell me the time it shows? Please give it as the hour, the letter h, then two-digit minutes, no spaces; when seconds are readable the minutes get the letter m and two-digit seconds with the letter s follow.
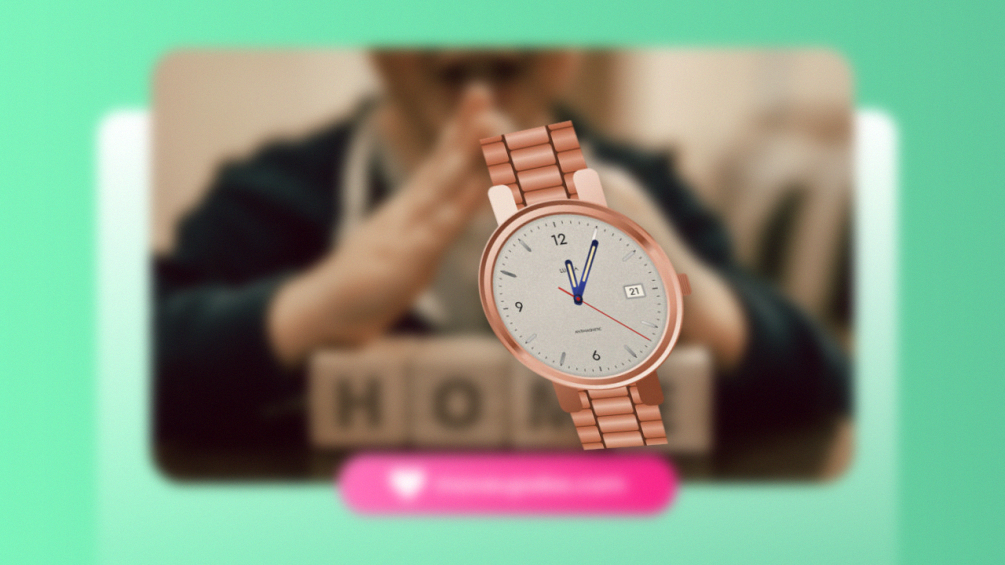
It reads 12h05m22s
